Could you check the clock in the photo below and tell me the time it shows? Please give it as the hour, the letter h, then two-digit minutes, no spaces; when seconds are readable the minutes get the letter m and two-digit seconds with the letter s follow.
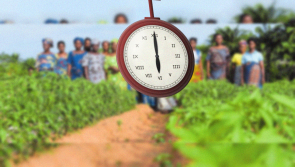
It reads 6h00
